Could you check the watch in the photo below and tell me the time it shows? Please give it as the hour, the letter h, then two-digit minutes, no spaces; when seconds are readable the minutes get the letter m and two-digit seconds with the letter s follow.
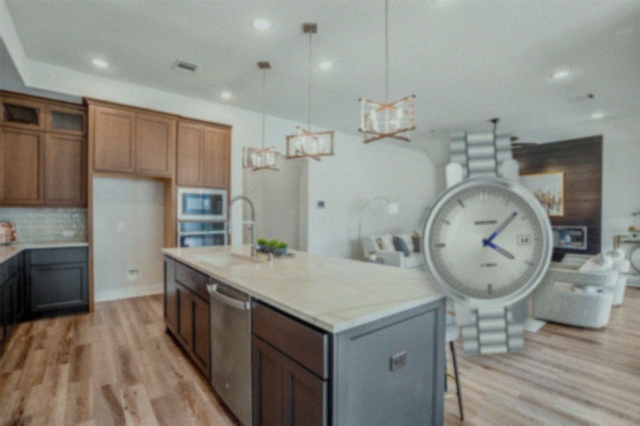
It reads 4h08
